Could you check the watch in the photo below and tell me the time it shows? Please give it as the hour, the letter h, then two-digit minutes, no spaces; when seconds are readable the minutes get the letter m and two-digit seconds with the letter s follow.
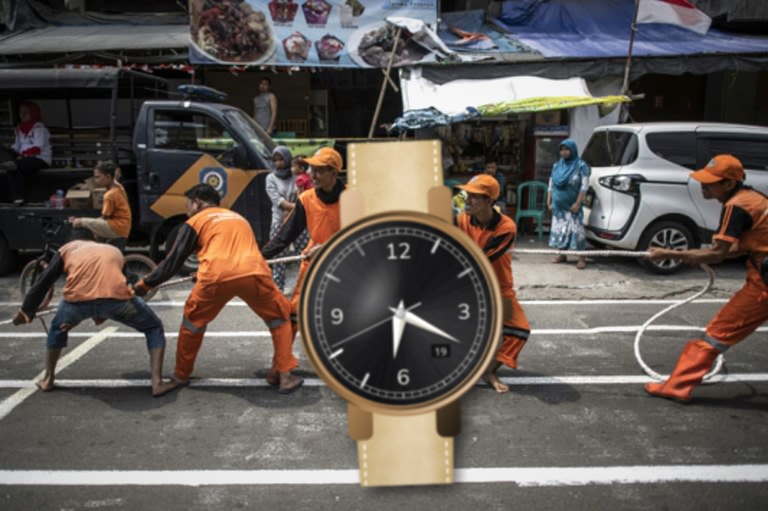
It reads 6h19m41s
